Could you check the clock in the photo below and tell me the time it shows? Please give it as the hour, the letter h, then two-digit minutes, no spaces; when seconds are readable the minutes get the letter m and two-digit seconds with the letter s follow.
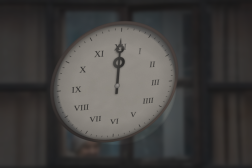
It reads 12h00
